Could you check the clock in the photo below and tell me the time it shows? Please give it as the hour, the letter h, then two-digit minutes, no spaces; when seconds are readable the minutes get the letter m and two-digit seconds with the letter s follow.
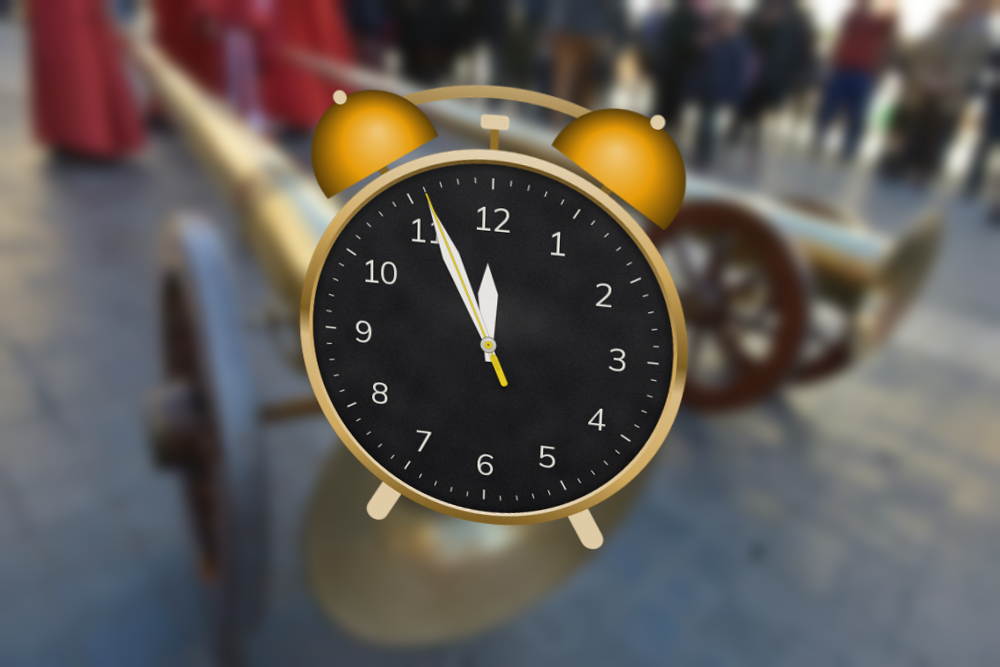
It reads 11h55m56s
